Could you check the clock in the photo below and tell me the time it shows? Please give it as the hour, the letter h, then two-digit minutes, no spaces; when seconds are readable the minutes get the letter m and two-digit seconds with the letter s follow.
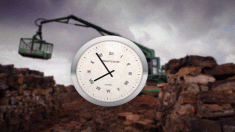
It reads 7h54
